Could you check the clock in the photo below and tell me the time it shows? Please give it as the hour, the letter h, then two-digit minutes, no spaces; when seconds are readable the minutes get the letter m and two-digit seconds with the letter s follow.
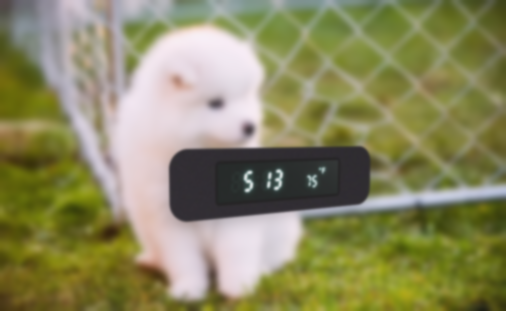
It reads 5h13
